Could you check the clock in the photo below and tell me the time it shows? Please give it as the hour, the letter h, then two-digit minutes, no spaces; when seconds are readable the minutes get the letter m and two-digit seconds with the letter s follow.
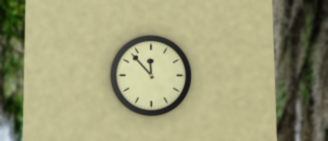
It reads 11h53
